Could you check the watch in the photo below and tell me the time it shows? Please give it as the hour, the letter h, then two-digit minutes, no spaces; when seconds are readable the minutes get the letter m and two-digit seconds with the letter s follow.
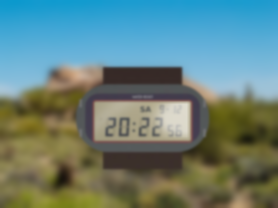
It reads 20h22m56s
